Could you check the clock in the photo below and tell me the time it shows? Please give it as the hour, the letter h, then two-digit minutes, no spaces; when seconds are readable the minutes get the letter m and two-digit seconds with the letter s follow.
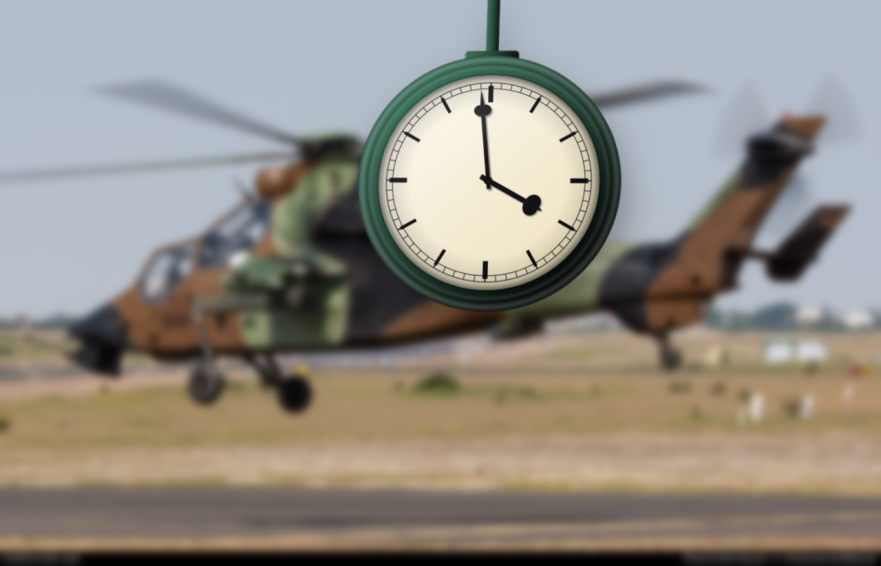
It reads 3h59
